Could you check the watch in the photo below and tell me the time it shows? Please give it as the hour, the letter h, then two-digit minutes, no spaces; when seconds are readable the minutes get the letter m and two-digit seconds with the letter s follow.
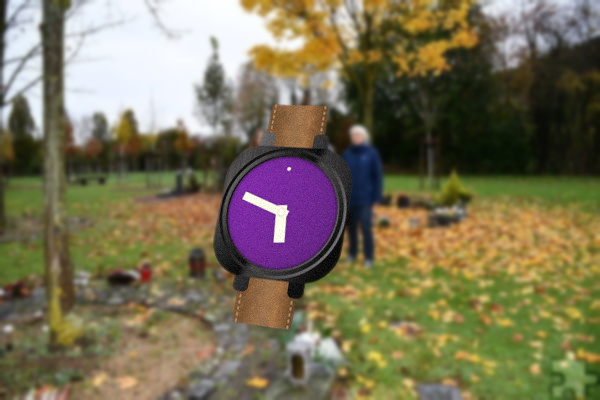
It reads 5h48
